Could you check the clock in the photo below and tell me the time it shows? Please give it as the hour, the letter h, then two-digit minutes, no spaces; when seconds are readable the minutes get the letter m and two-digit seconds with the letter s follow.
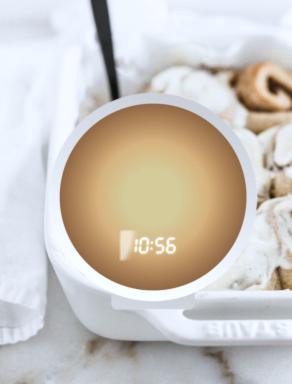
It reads 10h56
